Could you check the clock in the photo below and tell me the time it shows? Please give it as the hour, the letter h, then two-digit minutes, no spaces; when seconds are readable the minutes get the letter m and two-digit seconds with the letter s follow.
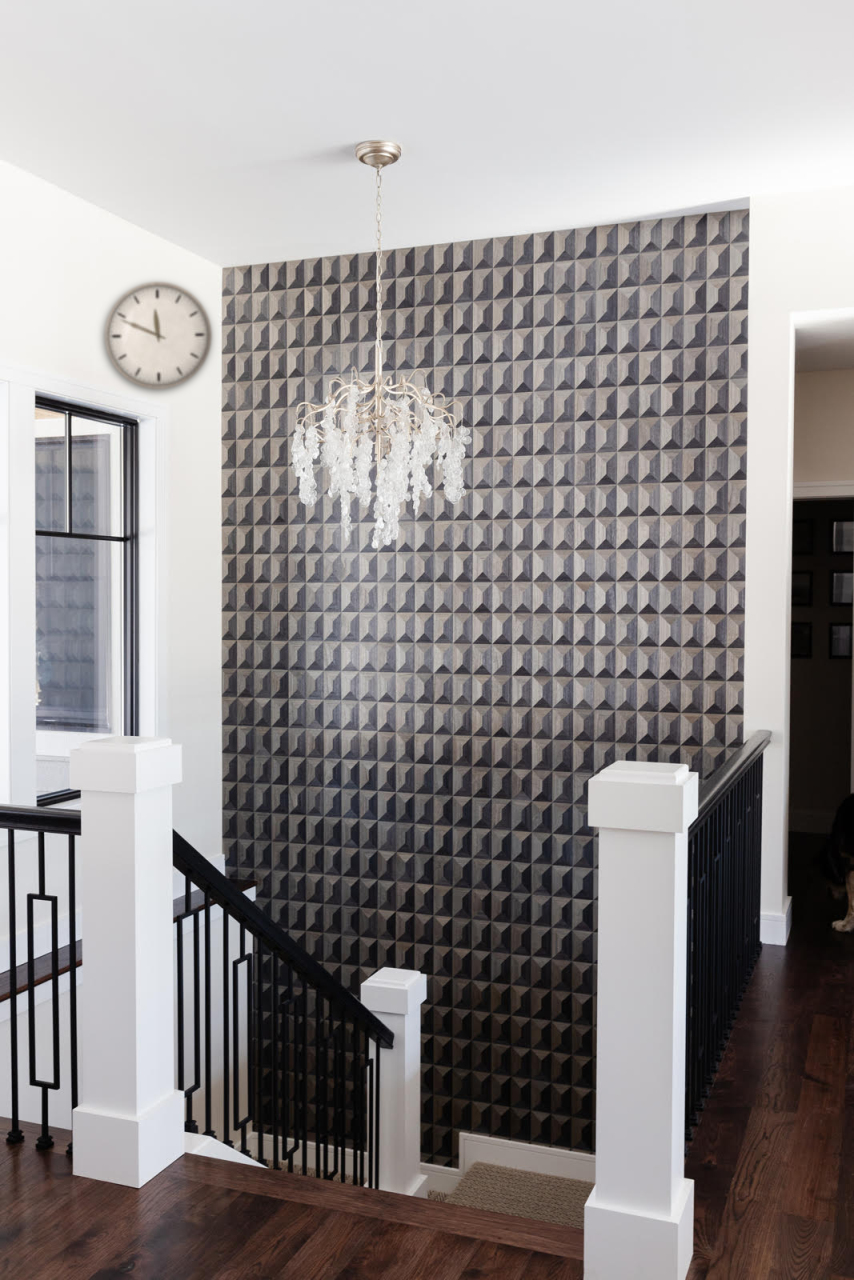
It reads 11h49
